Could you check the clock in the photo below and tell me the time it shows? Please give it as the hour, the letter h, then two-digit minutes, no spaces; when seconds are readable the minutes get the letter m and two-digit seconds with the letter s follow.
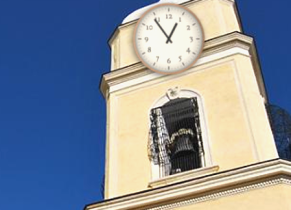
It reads 12h54
